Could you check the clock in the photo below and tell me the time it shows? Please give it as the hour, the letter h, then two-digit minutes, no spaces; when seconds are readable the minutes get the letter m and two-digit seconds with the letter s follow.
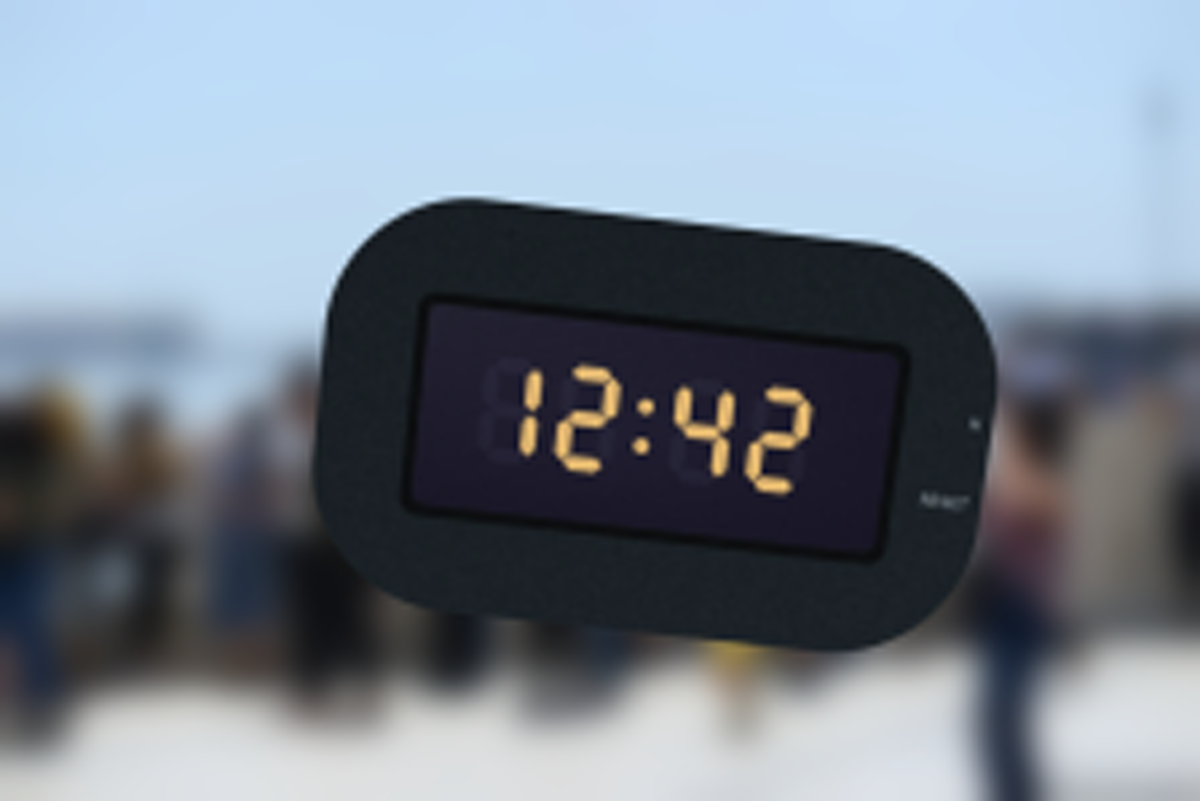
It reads 12h42
